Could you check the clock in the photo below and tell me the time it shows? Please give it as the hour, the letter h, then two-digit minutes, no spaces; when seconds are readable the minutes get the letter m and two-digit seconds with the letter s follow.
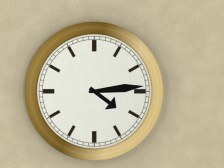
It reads 4h14
